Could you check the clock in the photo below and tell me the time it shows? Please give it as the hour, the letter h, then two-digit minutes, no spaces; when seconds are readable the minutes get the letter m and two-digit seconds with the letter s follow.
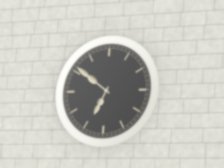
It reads 6h51
